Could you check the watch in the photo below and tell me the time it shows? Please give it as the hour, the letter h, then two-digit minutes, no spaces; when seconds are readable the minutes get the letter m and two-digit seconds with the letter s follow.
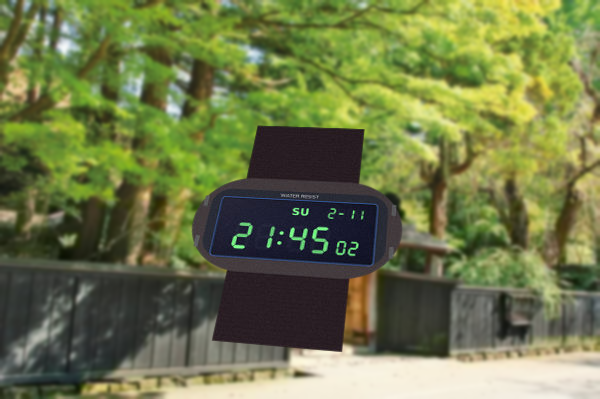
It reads 21h45m02s
